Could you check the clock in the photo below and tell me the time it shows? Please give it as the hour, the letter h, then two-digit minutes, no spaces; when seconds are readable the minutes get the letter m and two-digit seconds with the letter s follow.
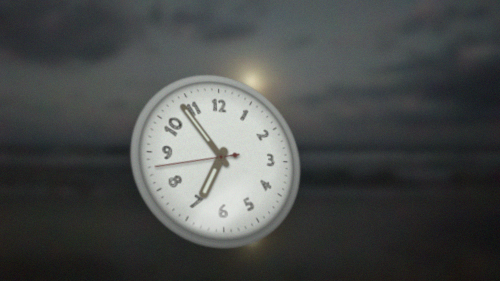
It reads 6h53m43s
